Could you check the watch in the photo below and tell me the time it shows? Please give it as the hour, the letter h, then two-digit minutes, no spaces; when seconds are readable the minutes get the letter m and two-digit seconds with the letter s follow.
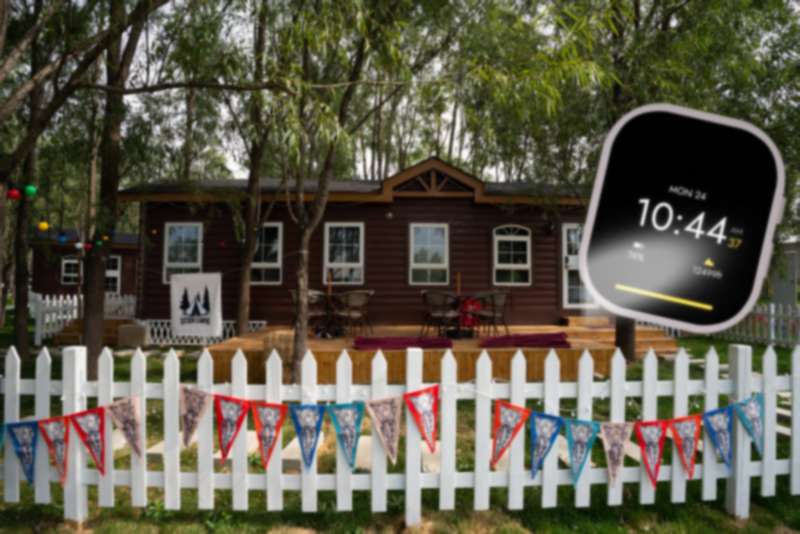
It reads 10h44m37s
